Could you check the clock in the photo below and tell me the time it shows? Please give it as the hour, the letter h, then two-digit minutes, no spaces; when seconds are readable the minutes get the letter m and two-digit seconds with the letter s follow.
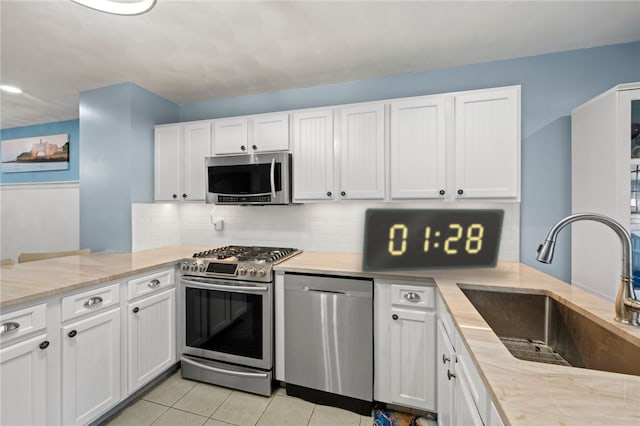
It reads 1h28
